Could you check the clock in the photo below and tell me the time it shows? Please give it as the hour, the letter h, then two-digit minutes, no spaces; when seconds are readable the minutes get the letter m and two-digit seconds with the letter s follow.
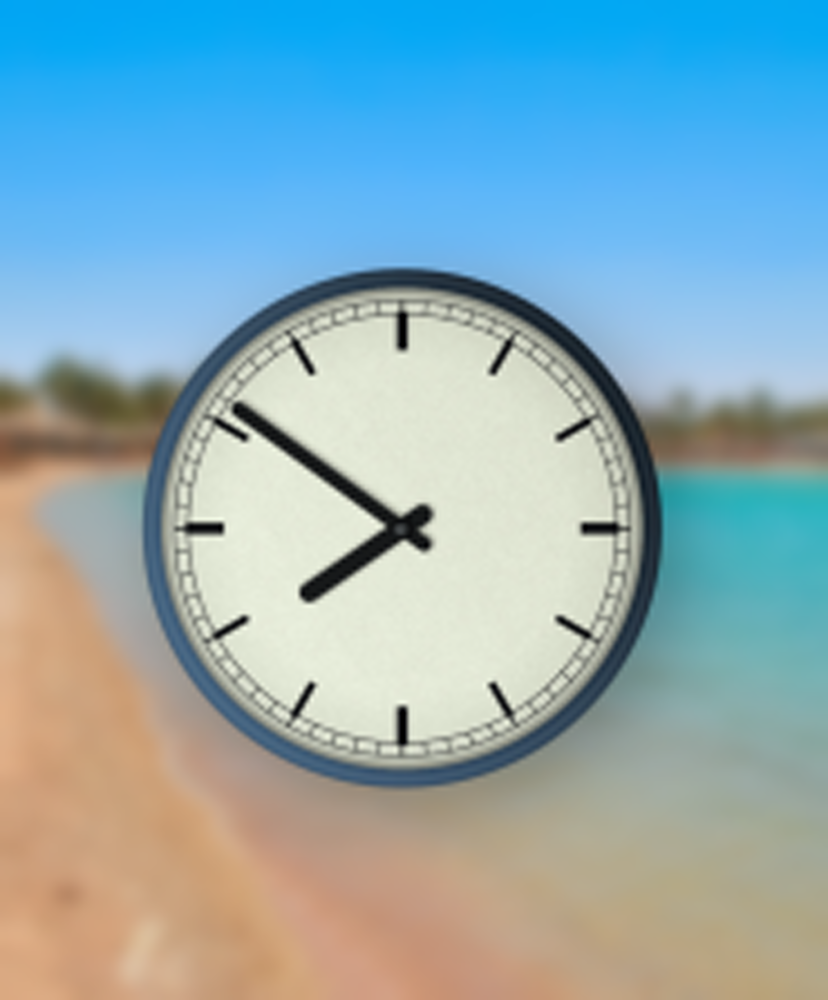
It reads 7h51
